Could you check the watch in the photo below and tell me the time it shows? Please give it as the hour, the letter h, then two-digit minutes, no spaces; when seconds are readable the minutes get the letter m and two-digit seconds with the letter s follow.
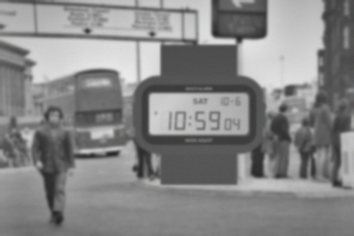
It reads 10h59m04s
